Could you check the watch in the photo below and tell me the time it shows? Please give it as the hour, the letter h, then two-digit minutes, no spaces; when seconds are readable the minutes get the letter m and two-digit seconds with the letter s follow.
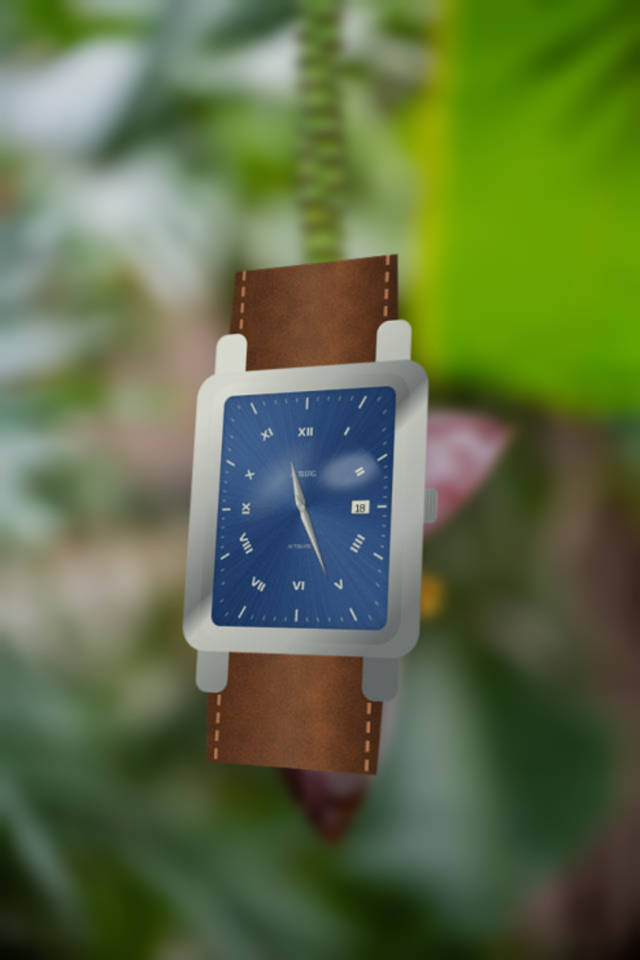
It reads 11h26
